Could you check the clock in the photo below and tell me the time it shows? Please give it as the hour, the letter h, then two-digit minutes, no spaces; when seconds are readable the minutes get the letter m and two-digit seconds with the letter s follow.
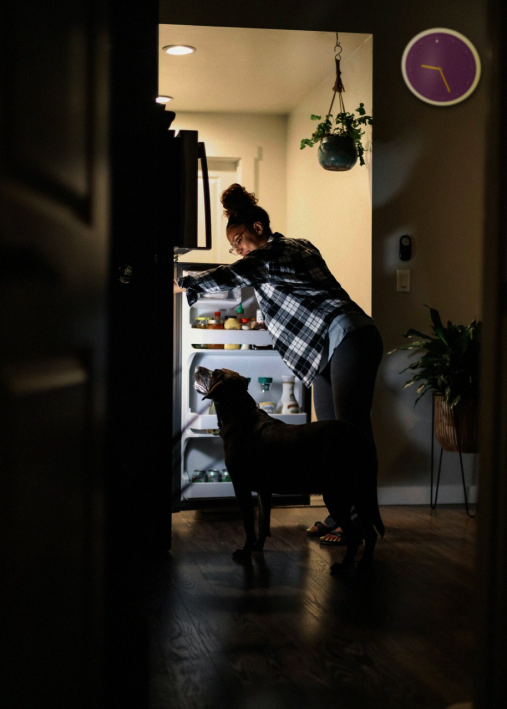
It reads 9h27
